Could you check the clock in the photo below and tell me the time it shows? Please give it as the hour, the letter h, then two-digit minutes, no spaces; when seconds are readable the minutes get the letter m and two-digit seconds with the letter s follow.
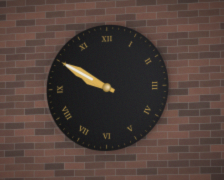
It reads 9h50
